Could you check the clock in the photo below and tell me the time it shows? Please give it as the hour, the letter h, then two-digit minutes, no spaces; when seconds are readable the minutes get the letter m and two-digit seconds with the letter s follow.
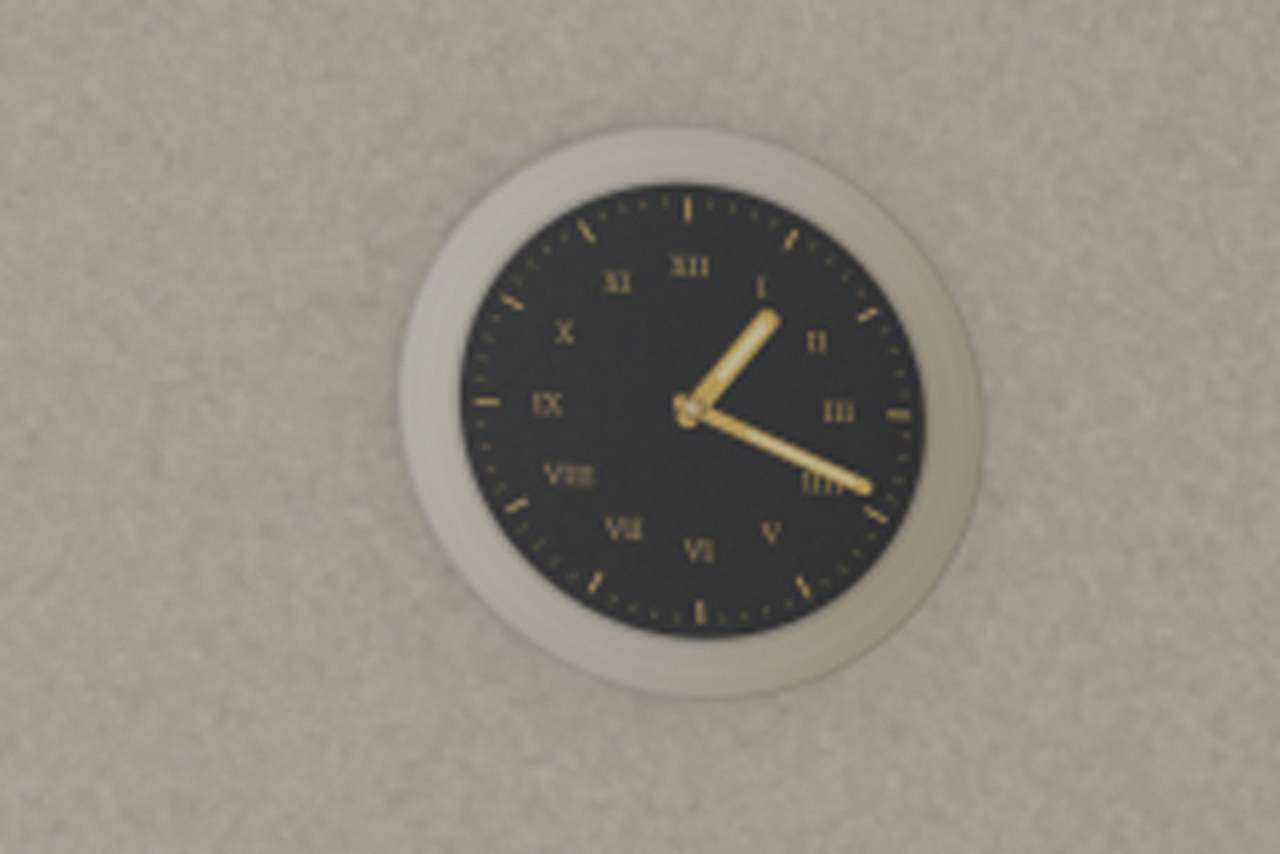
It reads 1h19
